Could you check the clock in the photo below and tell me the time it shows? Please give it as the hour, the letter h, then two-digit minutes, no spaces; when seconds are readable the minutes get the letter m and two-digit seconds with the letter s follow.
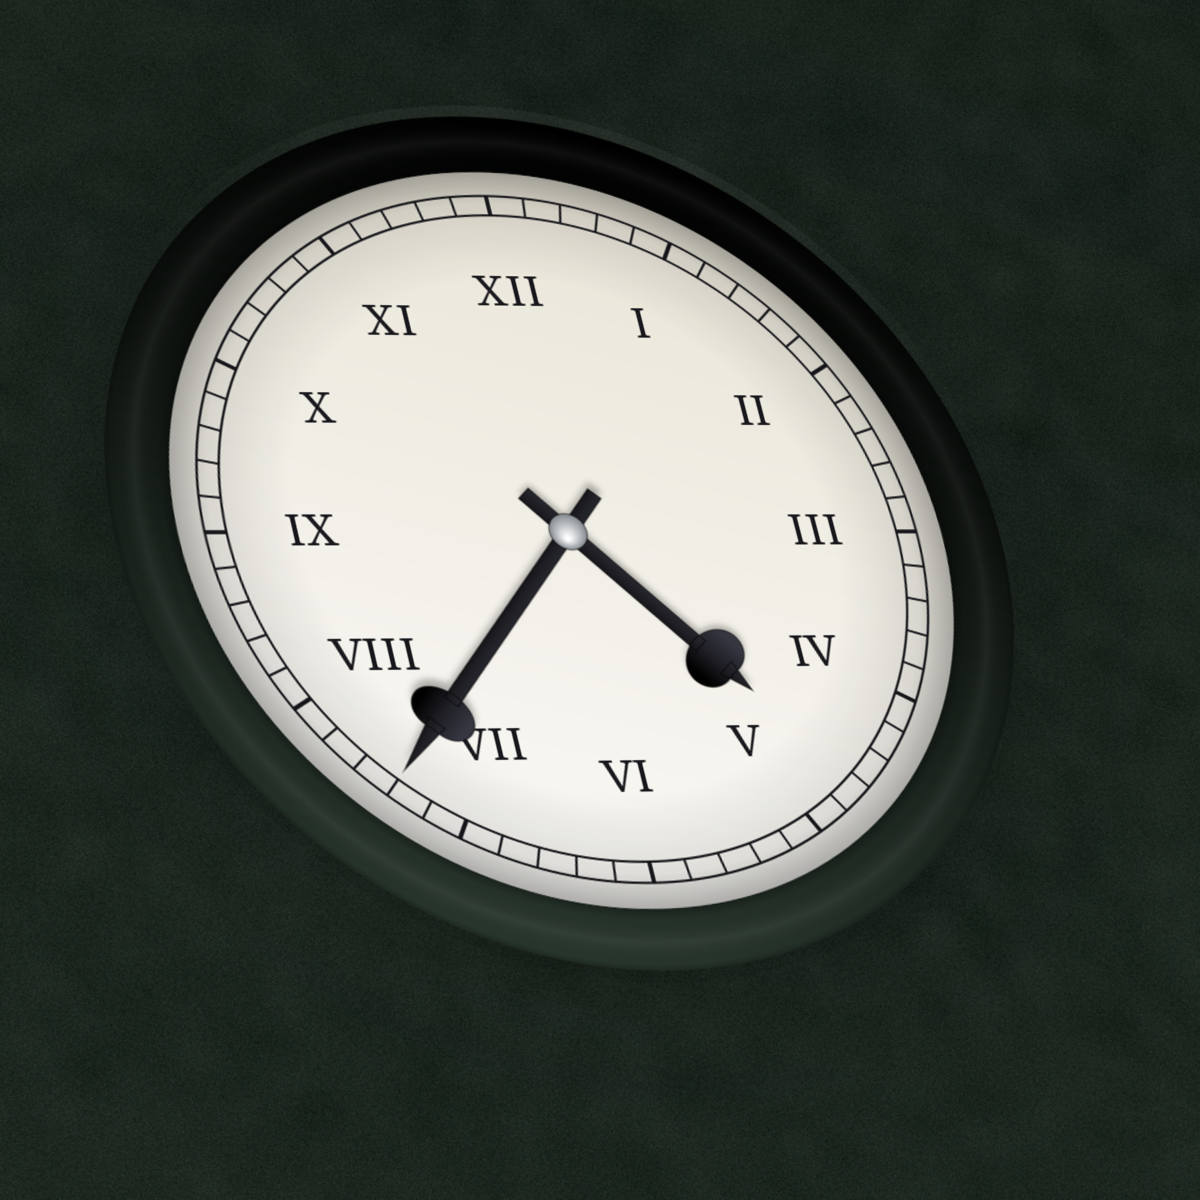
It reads 4h37
